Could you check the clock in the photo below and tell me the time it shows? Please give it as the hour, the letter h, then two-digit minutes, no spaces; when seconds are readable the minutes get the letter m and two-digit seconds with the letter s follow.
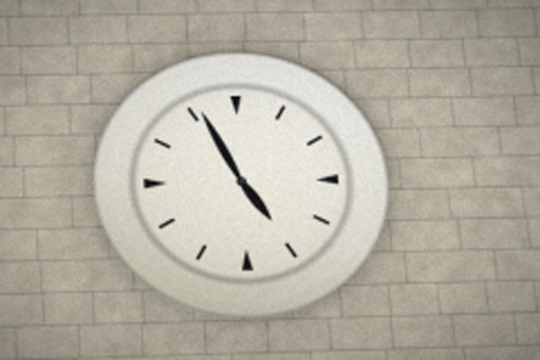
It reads 4h56
